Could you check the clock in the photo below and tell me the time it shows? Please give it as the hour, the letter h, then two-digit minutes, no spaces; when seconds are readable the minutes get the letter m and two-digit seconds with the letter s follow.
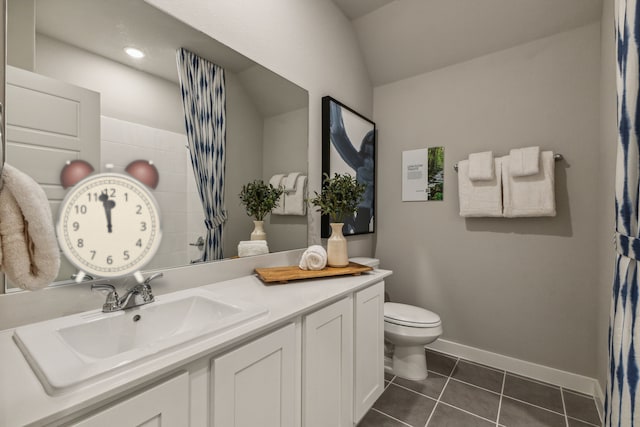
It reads 11h58
